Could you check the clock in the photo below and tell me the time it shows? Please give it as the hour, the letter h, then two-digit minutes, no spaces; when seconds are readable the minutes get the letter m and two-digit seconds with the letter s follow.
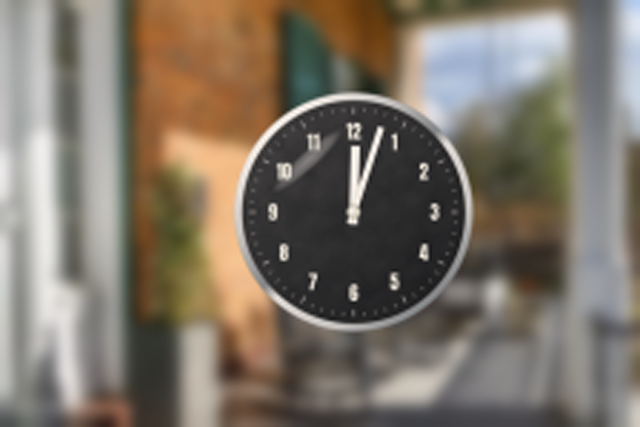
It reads 12h03
